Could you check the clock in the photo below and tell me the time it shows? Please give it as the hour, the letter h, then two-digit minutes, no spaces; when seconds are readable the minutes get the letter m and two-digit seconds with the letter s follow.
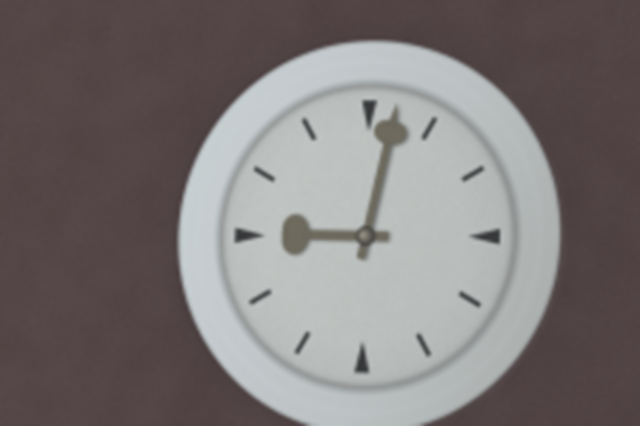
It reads 9h02
